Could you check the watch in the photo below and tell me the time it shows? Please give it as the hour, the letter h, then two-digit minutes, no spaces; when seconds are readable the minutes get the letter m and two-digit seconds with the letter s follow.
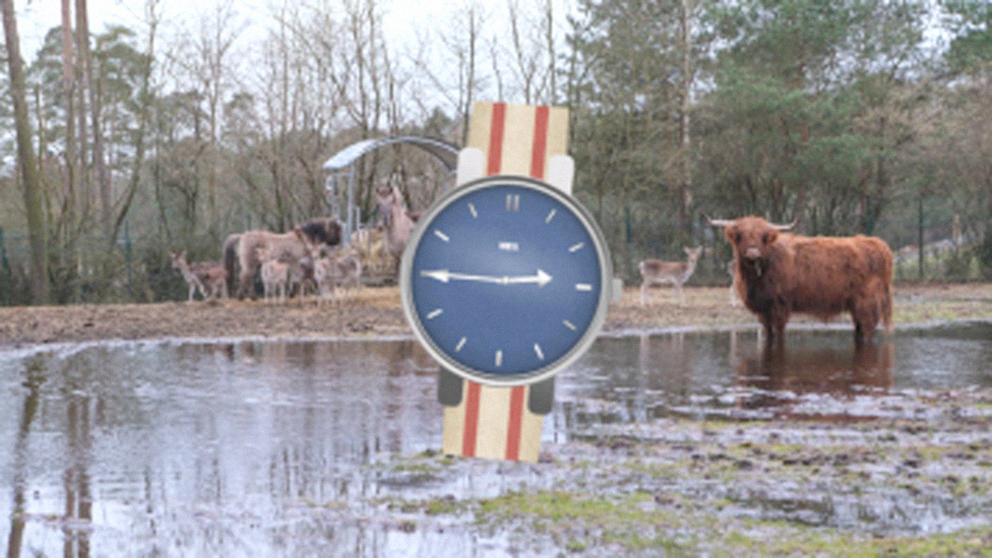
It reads 2h45
